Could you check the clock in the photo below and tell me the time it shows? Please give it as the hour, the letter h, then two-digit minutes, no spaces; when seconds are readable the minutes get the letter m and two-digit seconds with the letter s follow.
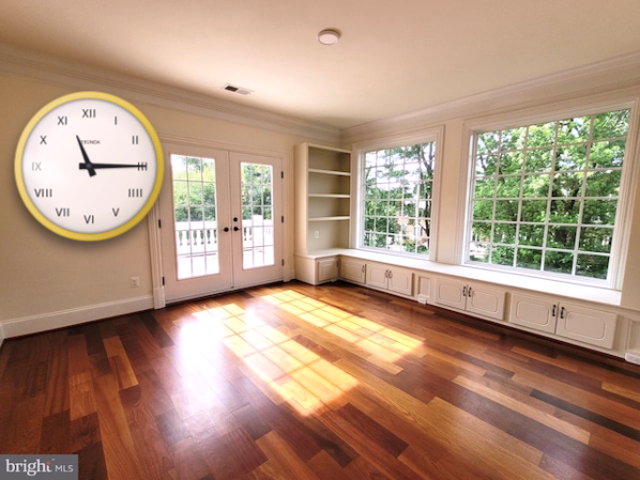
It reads 11h15
